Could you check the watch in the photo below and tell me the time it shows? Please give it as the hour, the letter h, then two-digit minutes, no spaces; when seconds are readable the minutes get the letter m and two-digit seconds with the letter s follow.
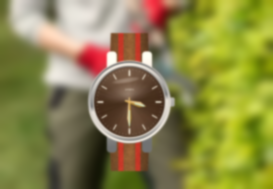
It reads 3h30
